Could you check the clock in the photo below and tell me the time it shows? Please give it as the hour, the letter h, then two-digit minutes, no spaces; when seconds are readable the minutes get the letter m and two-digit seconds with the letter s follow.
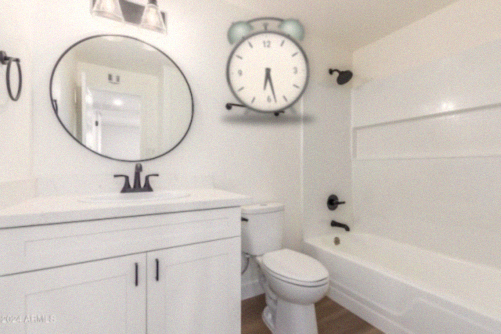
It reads 6h28
